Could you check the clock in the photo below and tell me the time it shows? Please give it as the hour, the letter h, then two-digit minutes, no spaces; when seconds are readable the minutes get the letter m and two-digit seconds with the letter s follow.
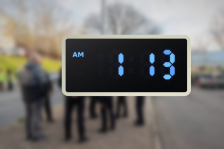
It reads 1h13
